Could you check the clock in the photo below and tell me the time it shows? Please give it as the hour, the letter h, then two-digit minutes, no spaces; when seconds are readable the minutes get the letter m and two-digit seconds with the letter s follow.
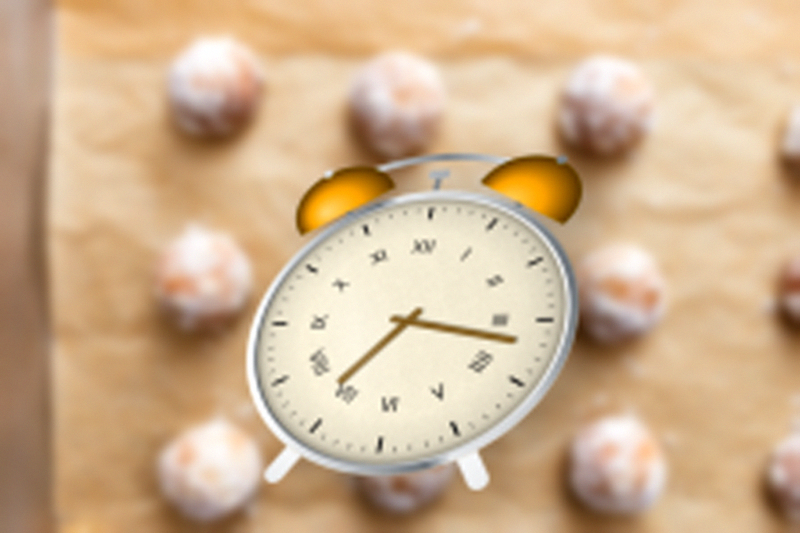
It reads 7h17
